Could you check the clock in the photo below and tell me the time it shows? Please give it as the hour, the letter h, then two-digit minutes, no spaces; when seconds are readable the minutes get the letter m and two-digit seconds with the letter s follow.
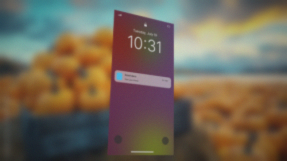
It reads 10h31
